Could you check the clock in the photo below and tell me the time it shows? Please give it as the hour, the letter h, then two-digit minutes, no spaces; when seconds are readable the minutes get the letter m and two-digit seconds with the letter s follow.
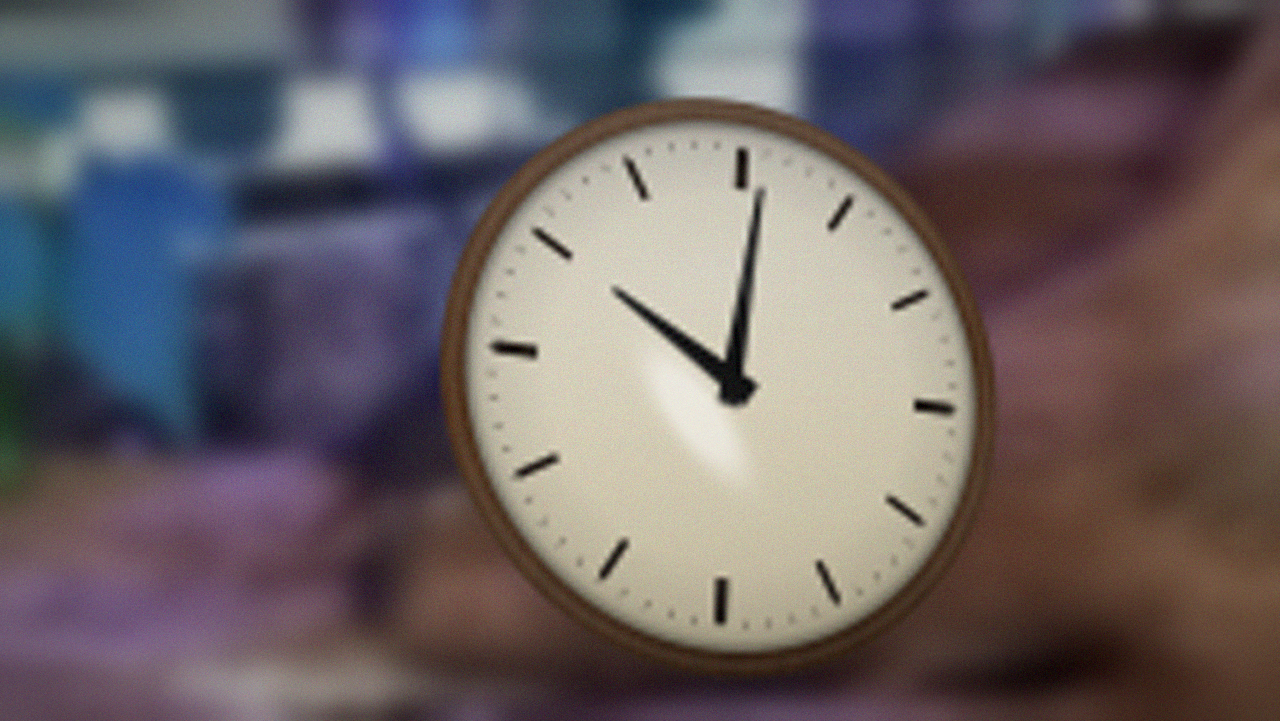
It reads 10h01
